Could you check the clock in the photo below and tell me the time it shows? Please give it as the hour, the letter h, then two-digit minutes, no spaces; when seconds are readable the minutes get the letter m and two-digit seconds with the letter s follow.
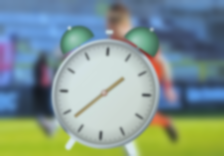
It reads 1h38
